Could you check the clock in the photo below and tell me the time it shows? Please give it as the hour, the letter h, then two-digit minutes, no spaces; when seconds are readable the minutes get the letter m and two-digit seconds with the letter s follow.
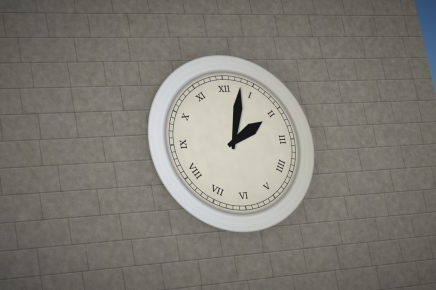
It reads 2h03
